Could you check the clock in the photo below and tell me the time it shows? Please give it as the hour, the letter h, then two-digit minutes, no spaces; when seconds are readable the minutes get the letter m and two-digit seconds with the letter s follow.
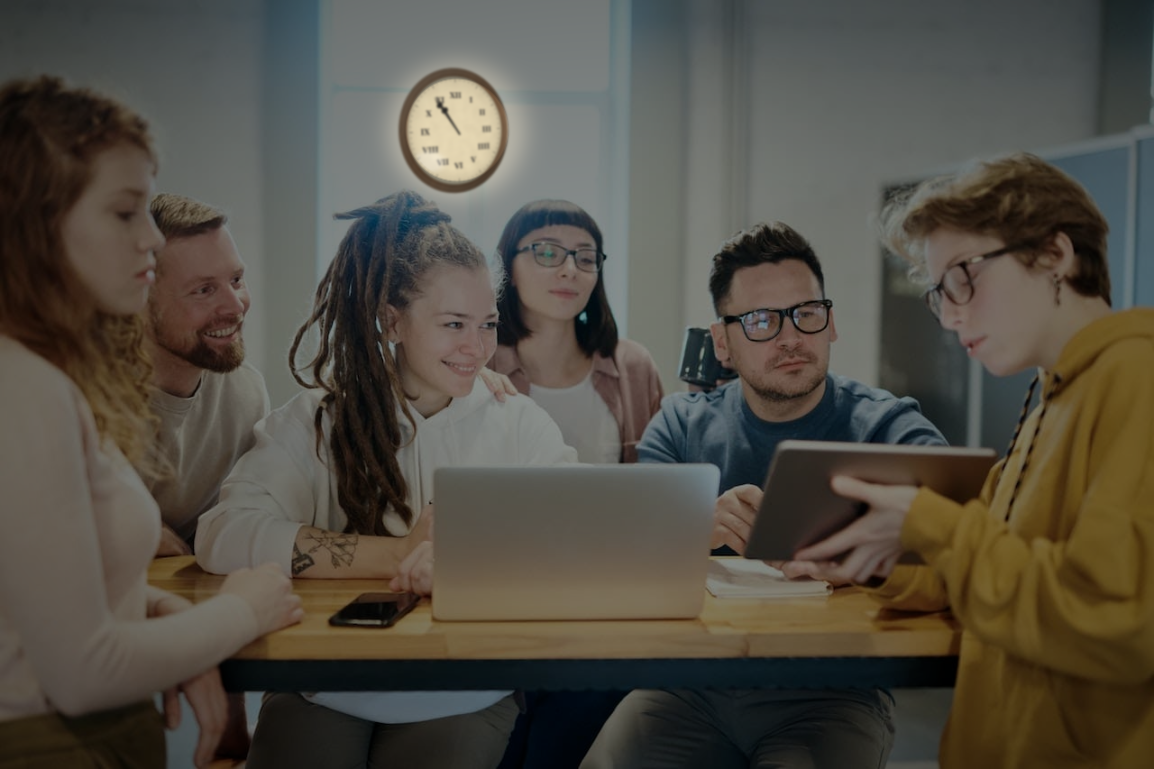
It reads 10h54
